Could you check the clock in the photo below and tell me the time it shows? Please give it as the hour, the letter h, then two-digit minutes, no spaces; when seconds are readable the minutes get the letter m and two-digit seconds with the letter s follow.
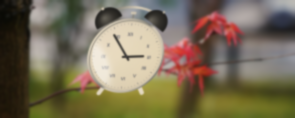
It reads 2h54
